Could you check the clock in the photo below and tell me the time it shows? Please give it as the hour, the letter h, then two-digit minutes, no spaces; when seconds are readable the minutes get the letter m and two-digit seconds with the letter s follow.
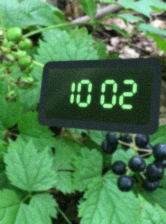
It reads 10h02
